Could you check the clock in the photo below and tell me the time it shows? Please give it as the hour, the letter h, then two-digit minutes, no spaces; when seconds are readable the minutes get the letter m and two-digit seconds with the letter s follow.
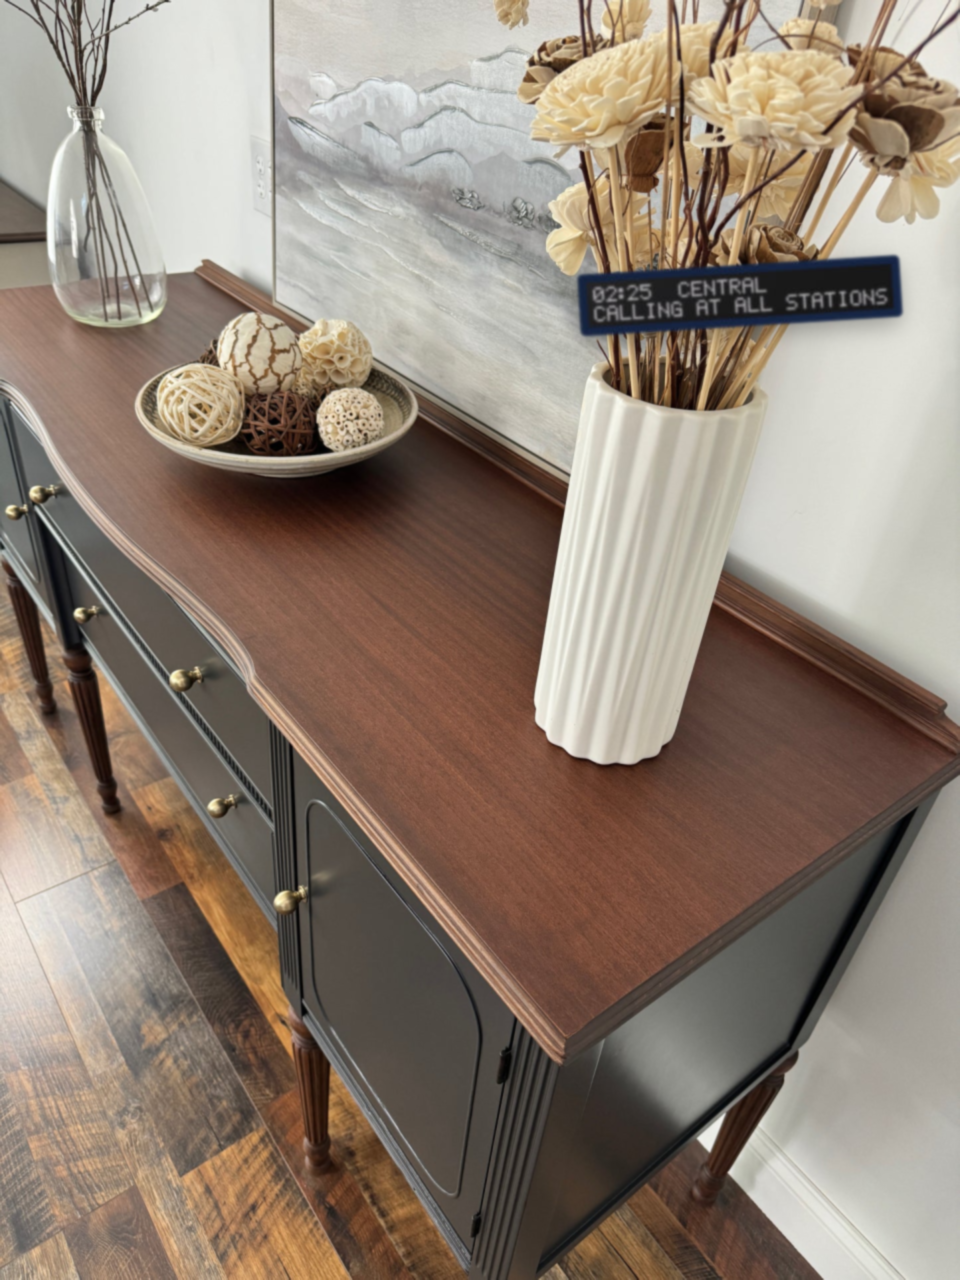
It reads 2h25
